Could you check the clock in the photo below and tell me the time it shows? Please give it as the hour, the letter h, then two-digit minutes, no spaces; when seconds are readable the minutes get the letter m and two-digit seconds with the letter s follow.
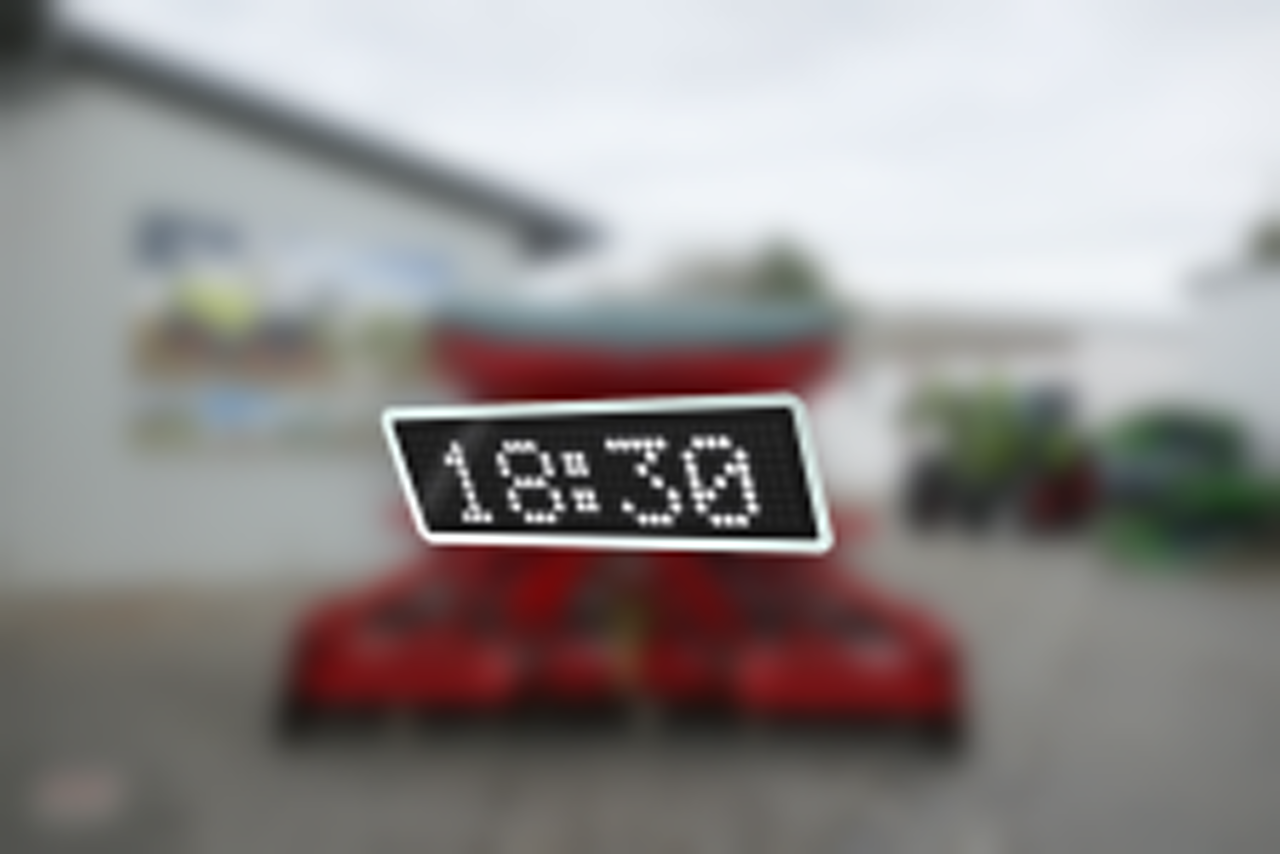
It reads 18h30
